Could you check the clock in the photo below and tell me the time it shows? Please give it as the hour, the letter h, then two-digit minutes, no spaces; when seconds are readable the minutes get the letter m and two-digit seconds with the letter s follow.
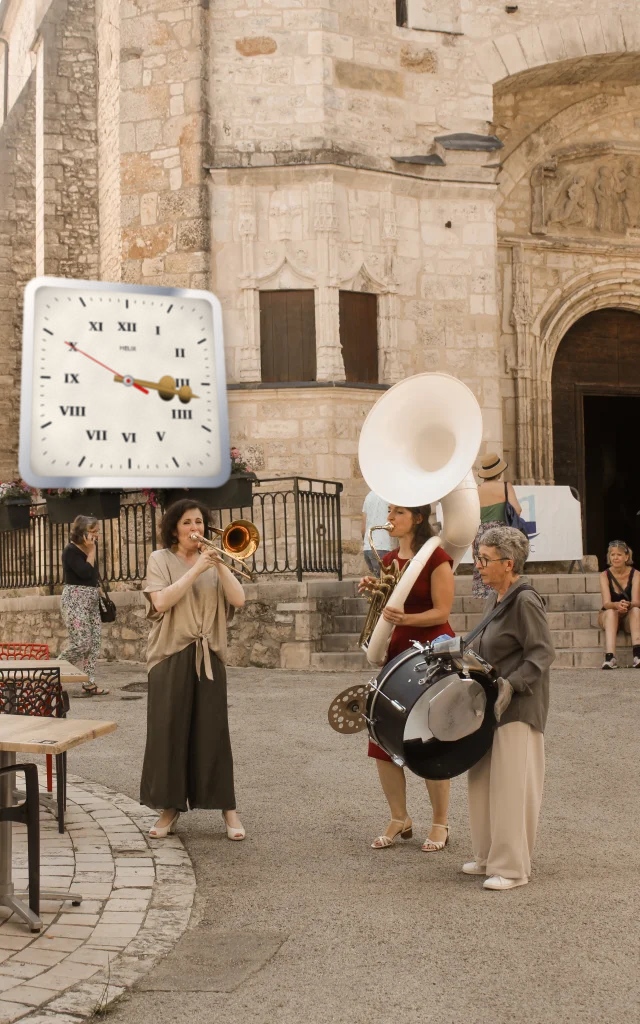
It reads 3h16m50s
